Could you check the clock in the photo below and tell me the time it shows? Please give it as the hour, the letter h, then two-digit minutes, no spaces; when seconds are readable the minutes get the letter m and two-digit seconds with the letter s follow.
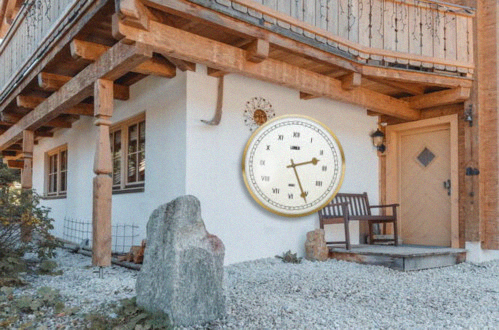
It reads 2h26
